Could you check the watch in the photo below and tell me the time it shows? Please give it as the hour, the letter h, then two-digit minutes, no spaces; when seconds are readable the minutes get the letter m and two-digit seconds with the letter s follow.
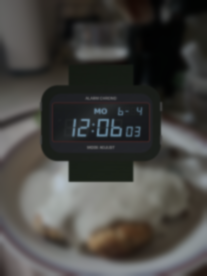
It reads 12h06
